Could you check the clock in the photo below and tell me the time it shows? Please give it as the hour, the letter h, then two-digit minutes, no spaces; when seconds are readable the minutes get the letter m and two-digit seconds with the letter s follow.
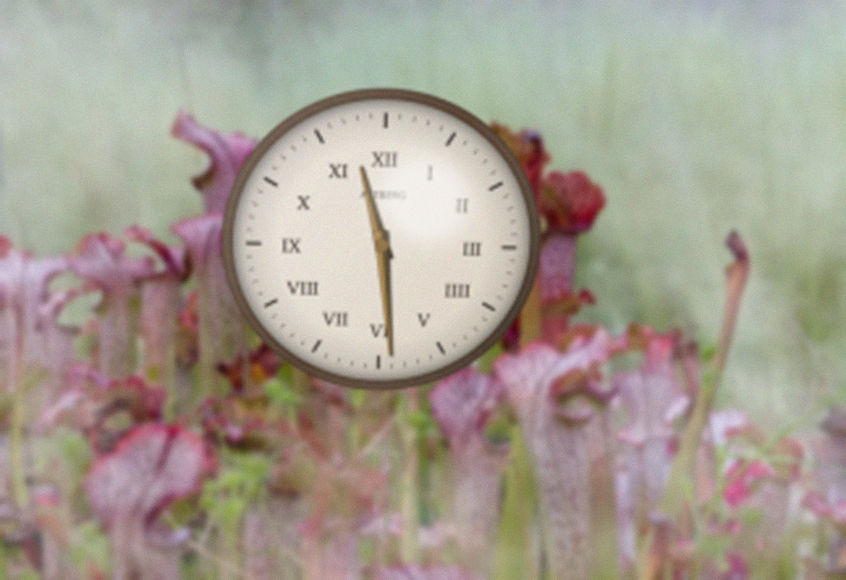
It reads 11h29
